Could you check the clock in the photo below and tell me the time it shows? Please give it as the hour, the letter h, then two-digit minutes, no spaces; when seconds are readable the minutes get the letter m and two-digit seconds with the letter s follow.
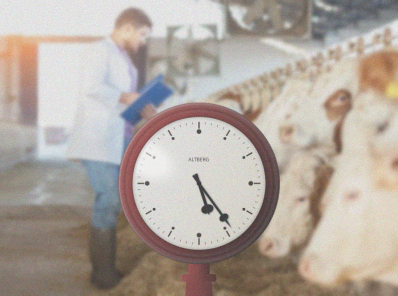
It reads 5h24
